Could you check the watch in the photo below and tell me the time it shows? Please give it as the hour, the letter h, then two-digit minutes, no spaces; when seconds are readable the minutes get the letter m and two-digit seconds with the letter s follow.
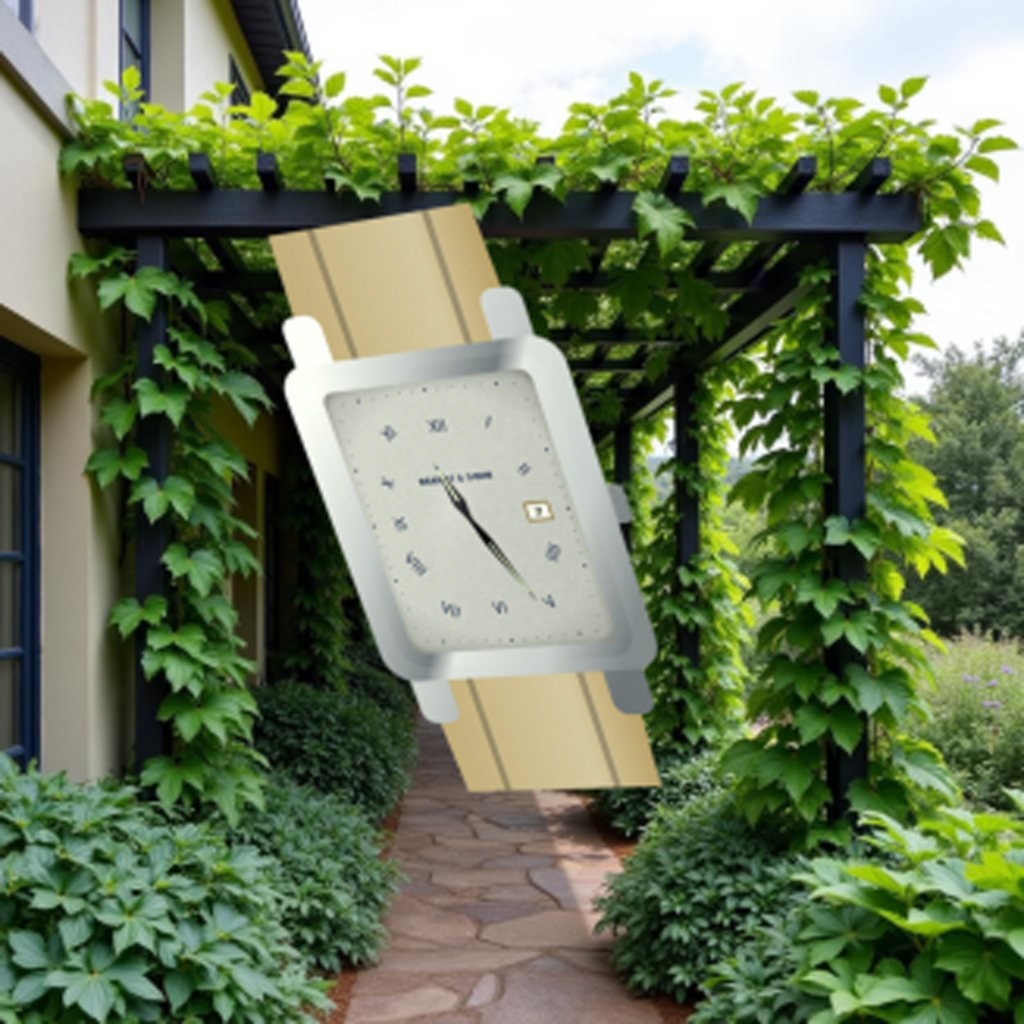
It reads 11h26
